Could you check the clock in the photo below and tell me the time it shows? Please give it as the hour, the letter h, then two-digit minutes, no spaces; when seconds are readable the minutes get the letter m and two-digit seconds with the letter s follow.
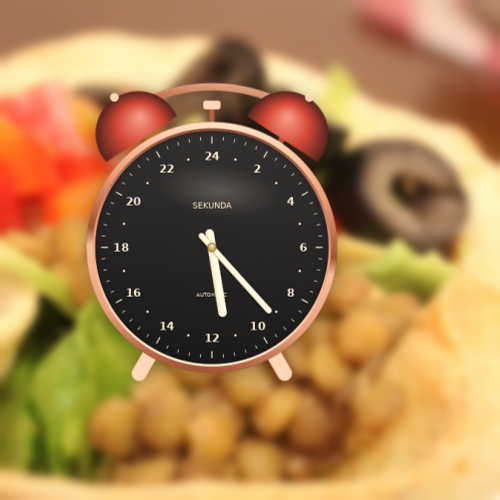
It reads 11h23
